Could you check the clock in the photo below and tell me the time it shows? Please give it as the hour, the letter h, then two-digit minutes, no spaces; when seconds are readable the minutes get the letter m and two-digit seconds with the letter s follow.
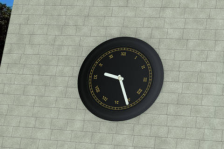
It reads 9h26
